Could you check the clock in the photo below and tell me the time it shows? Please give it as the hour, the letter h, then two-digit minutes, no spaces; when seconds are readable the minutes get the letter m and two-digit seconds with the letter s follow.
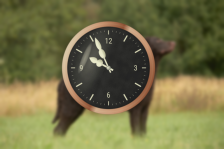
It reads 9h56
